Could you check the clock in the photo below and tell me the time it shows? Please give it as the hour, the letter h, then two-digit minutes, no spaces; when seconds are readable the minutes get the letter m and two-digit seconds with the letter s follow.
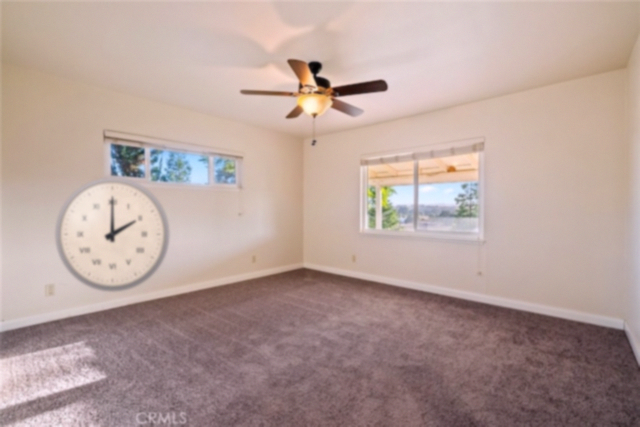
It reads 2h00
